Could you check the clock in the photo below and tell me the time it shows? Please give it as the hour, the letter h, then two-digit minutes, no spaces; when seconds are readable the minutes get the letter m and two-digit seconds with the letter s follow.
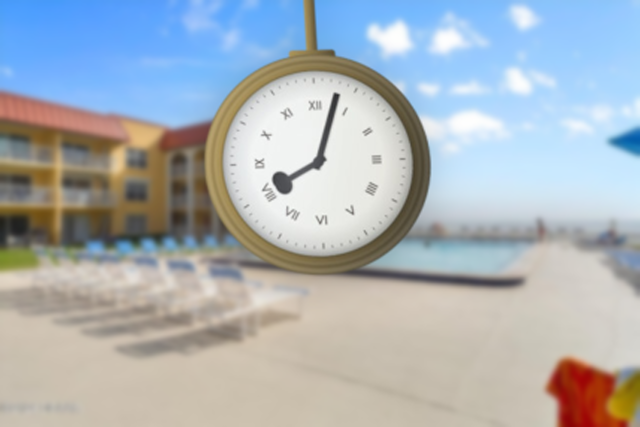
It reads 8h03
